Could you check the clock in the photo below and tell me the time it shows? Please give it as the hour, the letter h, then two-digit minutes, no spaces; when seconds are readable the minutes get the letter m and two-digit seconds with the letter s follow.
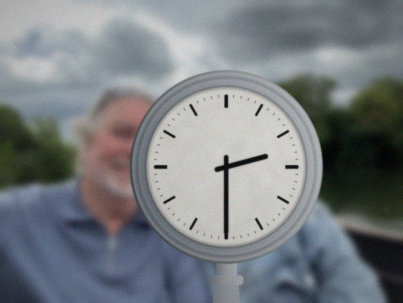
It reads 2h30
